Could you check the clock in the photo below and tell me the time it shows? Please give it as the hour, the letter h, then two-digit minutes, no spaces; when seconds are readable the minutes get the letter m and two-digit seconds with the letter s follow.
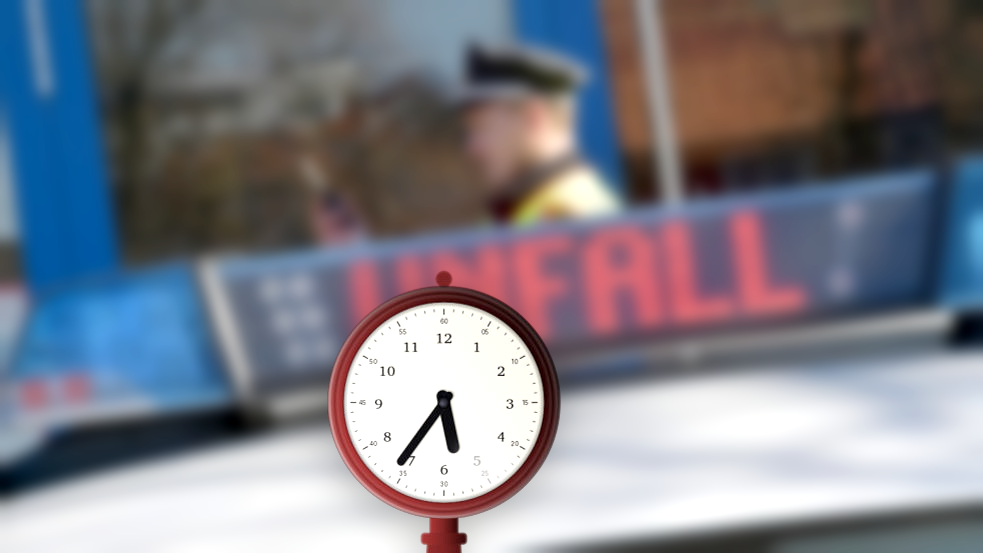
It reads 5h36
